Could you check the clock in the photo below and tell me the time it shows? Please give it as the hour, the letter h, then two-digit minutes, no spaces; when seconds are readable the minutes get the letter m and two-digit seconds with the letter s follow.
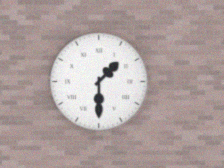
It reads 1h30
